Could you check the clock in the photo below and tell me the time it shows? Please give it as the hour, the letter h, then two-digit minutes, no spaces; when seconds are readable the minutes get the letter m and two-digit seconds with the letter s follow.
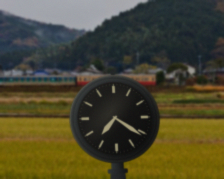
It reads 7h21
